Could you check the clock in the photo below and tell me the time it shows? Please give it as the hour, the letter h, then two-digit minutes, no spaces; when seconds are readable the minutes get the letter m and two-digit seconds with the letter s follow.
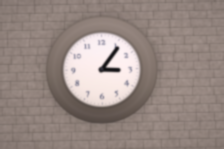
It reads 3h06
